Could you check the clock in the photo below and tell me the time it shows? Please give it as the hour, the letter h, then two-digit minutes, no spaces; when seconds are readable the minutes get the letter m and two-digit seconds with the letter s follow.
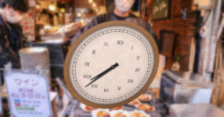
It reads 7h37
